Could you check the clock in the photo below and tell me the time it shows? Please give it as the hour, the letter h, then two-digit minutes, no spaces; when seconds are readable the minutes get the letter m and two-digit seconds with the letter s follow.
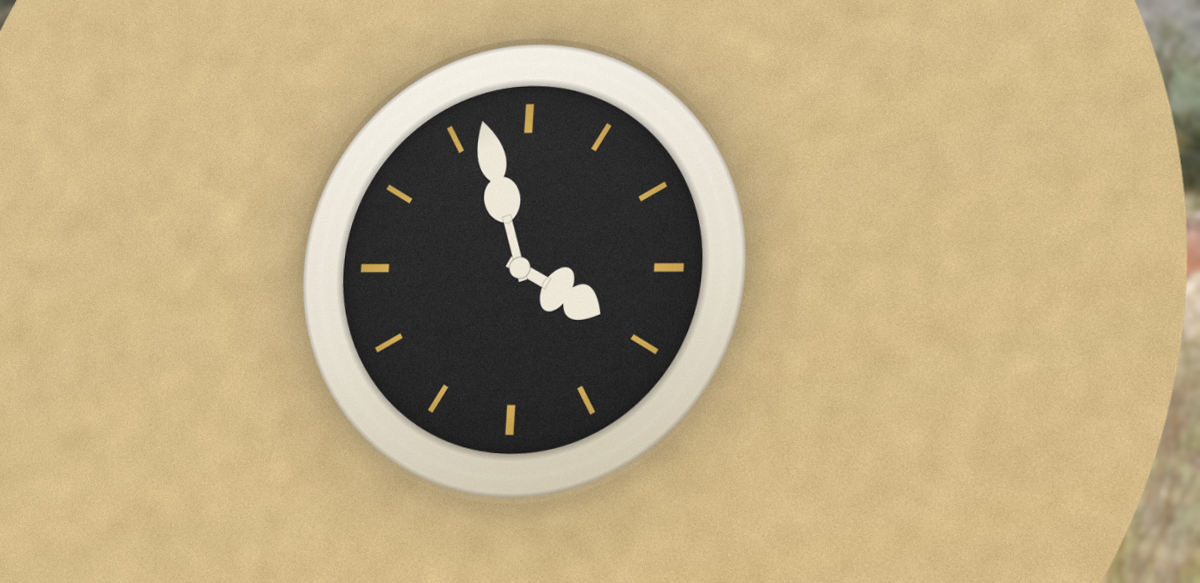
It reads 3h57
